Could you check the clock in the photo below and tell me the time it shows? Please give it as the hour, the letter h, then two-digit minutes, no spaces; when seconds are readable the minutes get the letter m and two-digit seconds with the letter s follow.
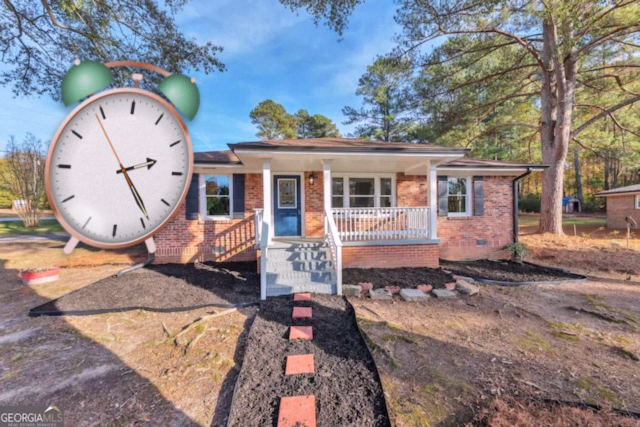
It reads 2h23m54s
